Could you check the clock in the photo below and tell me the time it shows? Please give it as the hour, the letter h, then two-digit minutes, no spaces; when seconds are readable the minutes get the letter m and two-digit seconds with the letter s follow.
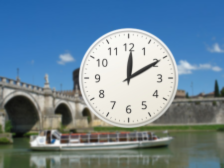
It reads 12h10
